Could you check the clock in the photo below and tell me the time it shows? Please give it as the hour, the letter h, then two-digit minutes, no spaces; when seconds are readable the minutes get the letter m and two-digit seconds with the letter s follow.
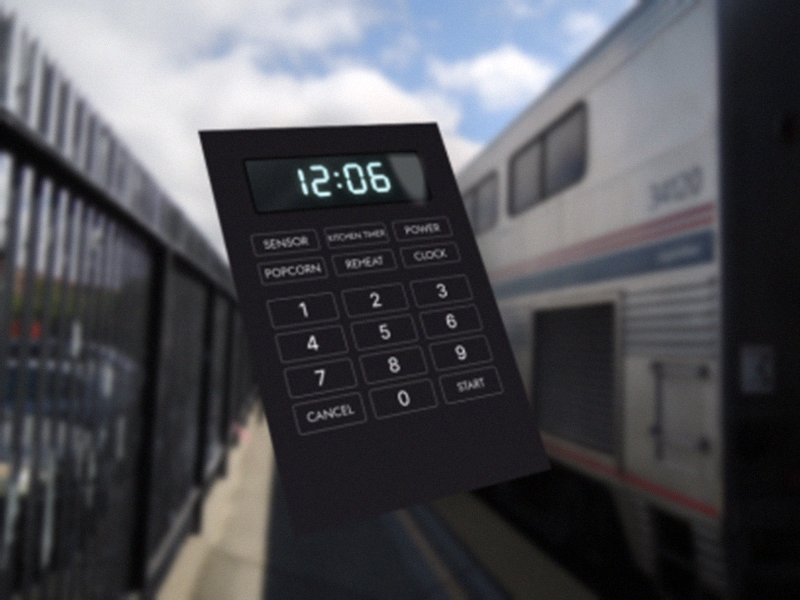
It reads 12h06
